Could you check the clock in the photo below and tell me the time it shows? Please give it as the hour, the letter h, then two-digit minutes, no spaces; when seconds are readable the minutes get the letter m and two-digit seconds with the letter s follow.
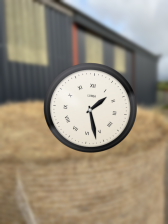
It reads 1h27
